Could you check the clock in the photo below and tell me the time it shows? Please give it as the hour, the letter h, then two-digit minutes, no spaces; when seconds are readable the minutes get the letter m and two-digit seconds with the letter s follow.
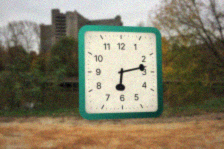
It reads 6h13
